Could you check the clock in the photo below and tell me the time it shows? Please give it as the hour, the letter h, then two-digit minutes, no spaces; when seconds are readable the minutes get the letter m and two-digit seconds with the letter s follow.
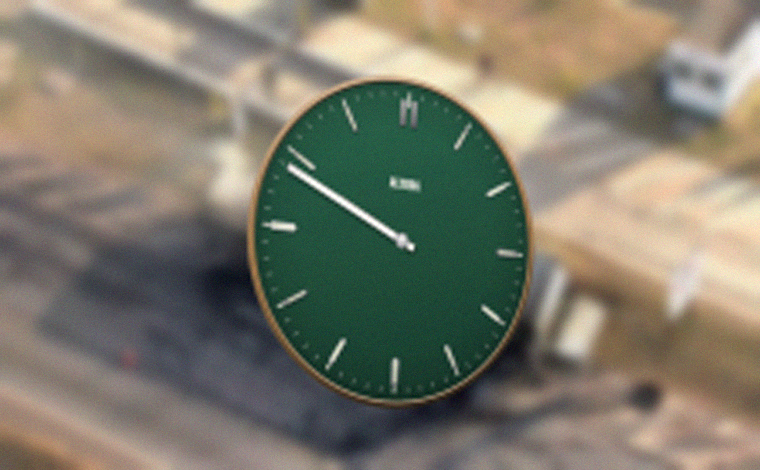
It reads 9h49
